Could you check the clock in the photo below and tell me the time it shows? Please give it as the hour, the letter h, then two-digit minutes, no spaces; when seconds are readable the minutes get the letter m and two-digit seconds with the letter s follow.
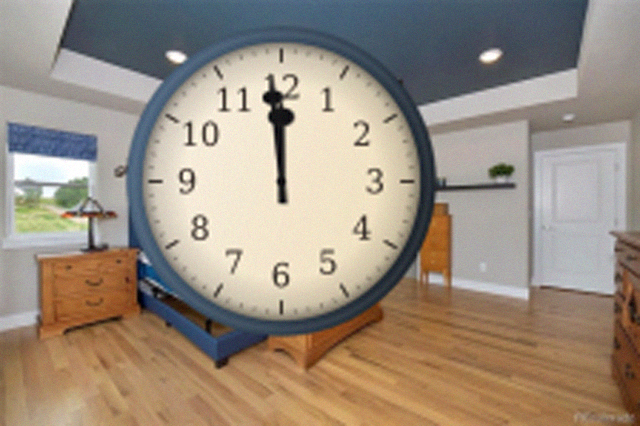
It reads 11h59
